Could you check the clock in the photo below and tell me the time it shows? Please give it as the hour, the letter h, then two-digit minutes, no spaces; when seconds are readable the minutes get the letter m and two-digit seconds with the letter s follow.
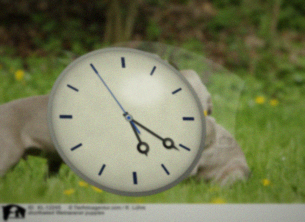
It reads 5h20m55s
